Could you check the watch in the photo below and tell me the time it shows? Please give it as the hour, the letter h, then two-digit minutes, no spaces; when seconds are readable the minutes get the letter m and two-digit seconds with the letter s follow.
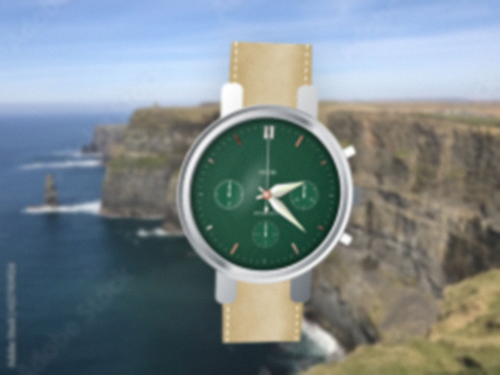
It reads 2h22
